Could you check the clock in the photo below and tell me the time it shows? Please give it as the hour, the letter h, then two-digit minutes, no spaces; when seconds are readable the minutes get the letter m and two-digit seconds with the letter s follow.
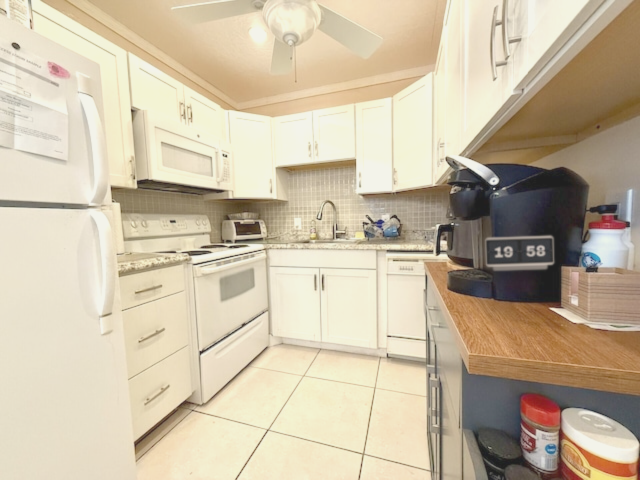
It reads 19h58
